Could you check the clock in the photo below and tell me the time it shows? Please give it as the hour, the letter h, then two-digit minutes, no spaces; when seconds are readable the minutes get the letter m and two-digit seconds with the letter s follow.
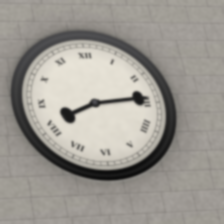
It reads 8h14
